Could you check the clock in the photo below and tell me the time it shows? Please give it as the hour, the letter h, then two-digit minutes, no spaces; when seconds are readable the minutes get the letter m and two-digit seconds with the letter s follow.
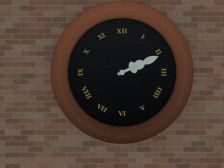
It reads 2h11
